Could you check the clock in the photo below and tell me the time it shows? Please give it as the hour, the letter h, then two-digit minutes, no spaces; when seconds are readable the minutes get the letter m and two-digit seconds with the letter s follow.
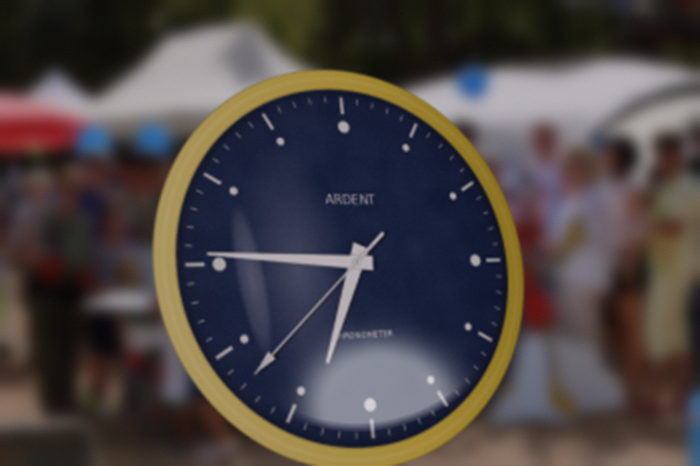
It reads 6h45m38s
